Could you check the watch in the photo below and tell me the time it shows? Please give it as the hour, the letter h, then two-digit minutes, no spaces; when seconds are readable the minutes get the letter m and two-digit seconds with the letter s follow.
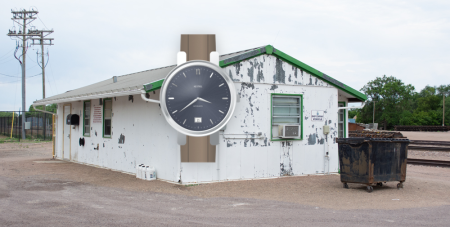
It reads 3h39
